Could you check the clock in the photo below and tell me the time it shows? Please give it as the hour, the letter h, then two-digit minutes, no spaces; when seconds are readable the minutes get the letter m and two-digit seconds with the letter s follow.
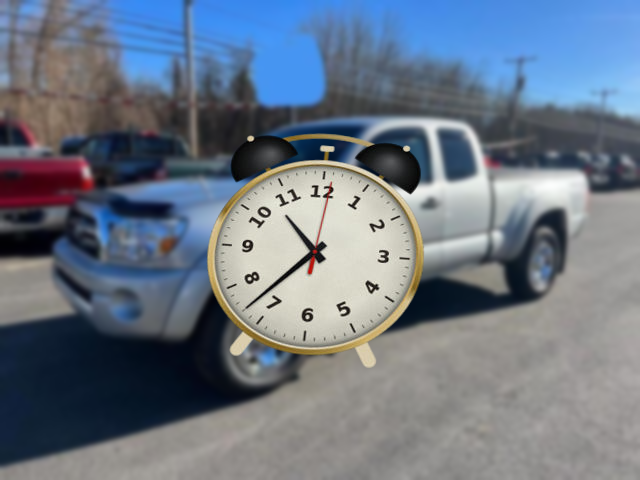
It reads 10h37m01s
